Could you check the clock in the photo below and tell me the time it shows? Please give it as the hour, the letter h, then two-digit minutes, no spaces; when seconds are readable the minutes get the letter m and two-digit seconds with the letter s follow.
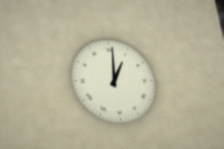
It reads 1h01
